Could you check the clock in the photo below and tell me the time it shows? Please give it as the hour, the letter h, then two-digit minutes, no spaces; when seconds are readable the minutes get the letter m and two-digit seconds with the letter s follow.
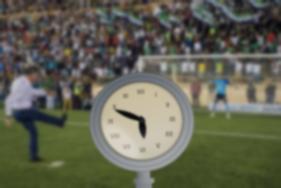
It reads 5h49
